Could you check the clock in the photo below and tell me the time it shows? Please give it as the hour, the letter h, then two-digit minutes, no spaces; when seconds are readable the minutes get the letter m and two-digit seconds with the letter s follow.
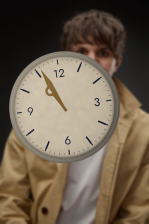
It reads 10h56
